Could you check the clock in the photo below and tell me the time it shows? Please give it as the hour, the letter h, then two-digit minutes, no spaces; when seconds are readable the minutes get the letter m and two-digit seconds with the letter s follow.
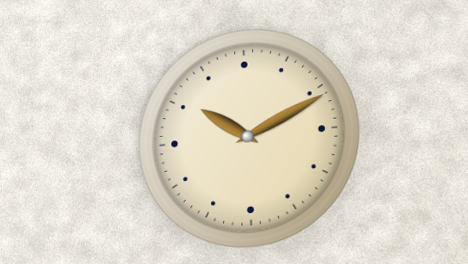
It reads 10h11
